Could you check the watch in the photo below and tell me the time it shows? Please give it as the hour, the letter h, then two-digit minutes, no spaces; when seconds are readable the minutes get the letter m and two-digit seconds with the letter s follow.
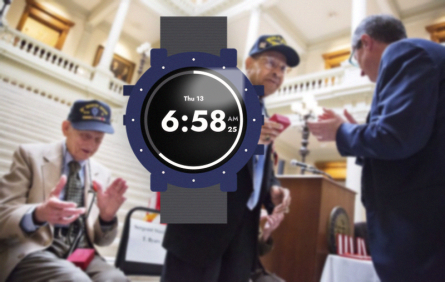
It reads 6h58m25s
